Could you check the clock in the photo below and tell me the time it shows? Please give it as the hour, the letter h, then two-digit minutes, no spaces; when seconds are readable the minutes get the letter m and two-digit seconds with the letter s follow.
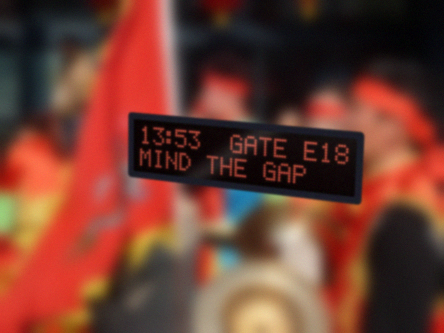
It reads 13h53
